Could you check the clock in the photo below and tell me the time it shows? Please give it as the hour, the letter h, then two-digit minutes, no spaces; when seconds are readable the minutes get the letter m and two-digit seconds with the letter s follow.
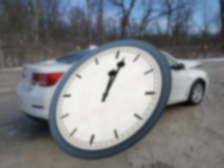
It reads 12h02
